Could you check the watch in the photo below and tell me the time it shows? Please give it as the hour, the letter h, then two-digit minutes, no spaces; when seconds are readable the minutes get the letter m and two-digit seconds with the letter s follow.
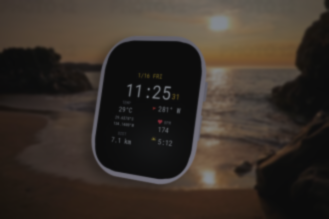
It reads 11h25
